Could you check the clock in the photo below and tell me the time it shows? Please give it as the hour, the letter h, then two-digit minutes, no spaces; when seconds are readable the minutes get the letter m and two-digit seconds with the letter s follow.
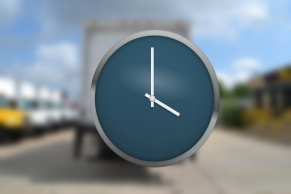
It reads 4h00
